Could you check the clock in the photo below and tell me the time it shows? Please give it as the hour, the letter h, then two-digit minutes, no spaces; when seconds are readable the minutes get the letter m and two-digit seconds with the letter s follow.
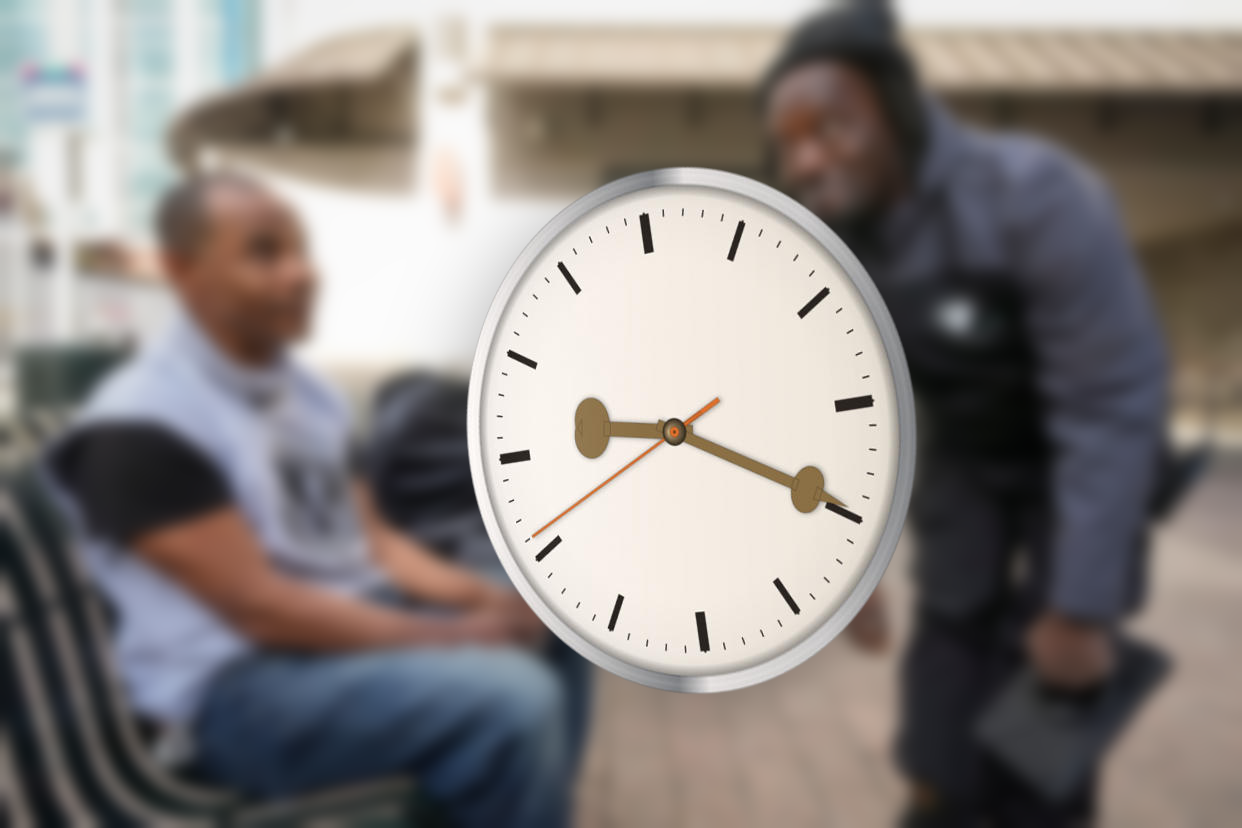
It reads 9h19m41s
